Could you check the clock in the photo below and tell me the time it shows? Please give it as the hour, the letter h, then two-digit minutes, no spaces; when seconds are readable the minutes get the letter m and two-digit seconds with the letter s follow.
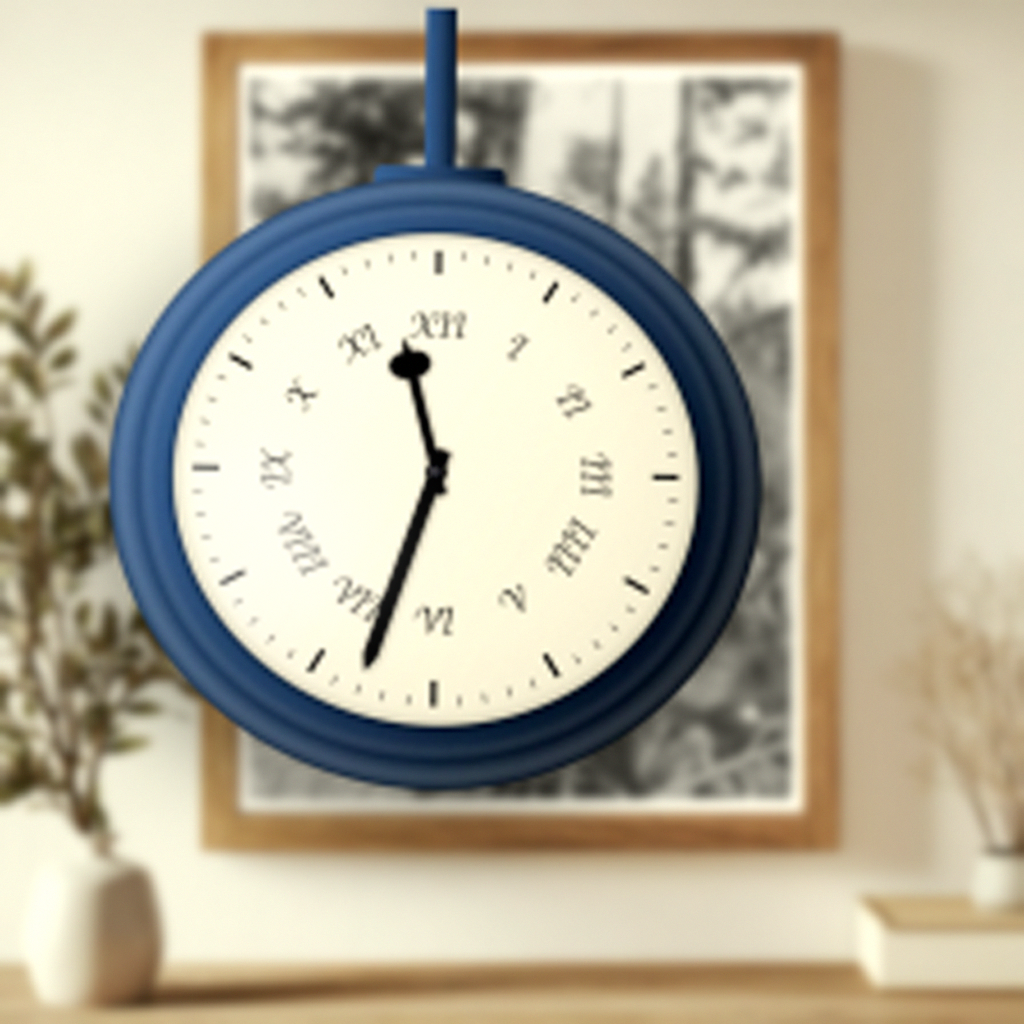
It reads 11h33
